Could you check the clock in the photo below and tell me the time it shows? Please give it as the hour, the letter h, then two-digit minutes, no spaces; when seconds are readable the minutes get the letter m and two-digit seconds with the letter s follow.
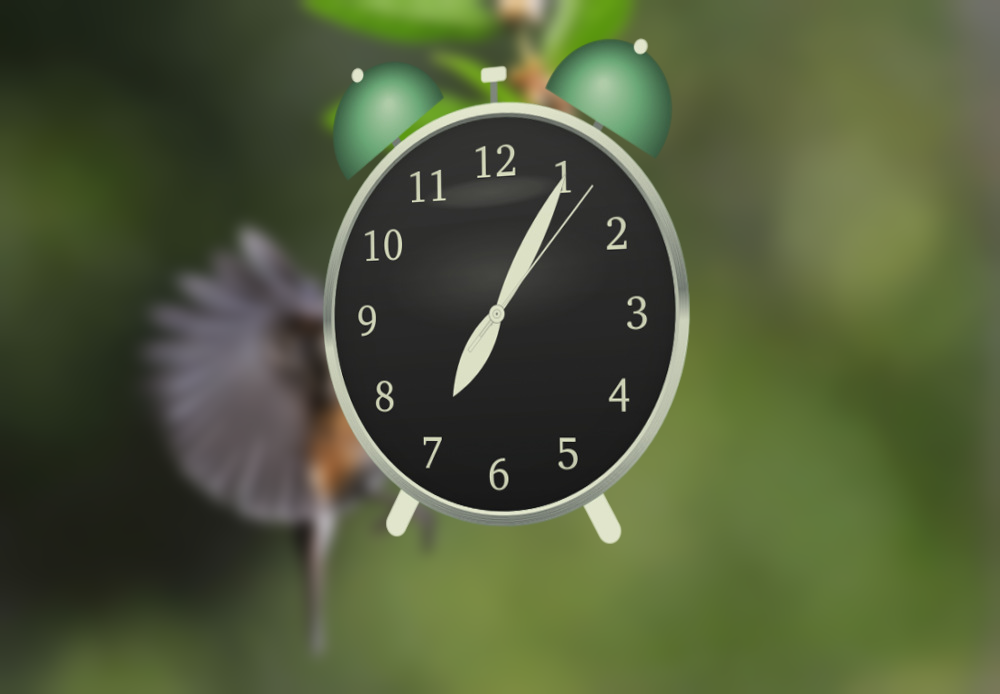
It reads 7h05m07s
